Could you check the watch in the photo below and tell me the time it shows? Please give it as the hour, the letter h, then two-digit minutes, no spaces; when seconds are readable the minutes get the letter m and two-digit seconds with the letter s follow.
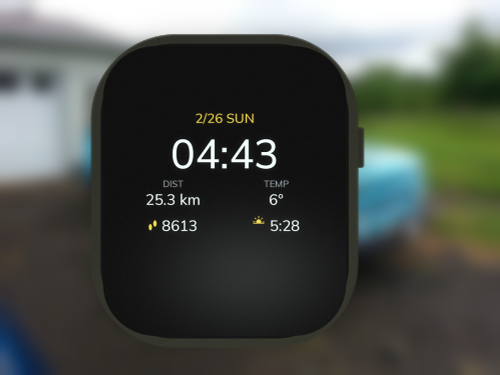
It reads 4h43
